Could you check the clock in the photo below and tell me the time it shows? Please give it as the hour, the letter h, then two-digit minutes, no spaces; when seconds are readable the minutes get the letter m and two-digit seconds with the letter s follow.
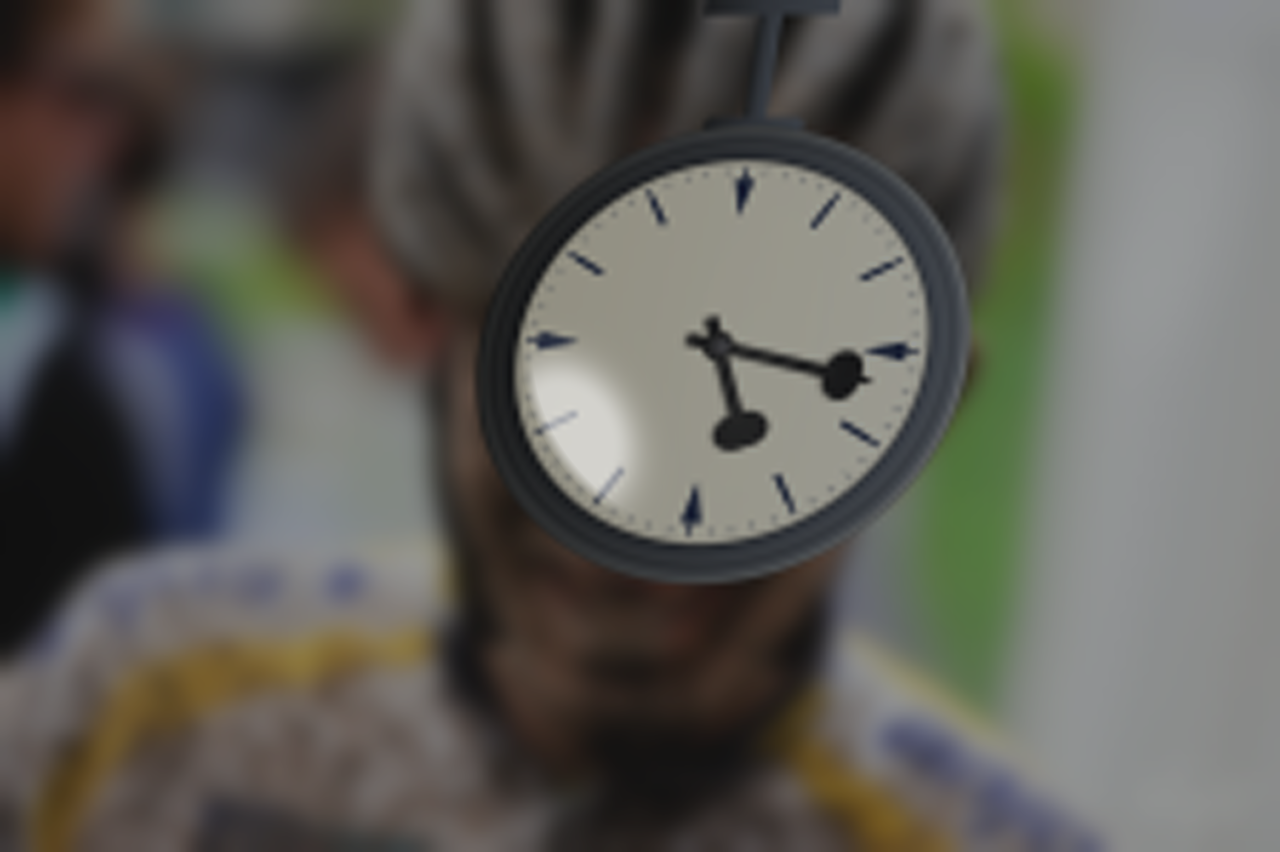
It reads 5h17
